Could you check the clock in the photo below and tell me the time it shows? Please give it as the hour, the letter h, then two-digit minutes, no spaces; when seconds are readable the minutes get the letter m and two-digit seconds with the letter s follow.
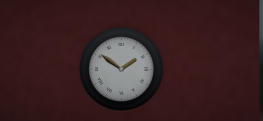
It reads 1h51
